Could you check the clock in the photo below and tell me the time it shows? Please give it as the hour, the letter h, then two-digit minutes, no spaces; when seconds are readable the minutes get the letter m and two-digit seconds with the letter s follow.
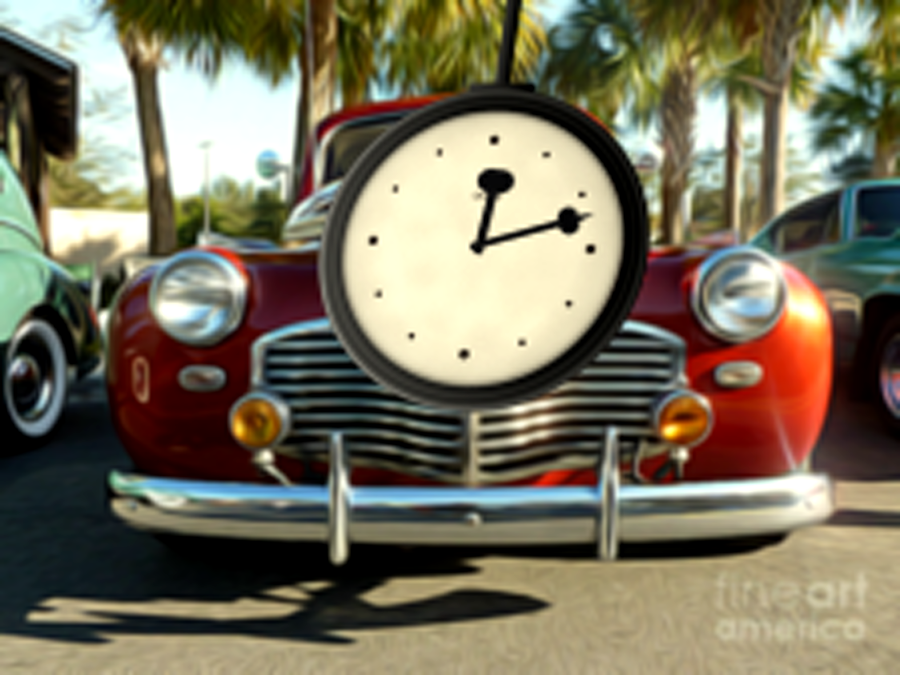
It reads 12h12
